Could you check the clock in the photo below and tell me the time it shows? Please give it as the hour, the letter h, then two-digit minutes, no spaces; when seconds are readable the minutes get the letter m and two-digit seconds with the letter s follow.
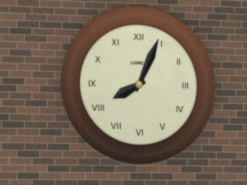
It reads 8h04
